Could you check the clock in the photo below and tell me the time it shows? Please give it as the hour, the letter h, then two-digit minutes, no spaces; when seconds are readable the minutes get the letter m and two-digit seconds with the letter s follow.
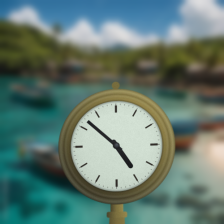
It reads 4h52
